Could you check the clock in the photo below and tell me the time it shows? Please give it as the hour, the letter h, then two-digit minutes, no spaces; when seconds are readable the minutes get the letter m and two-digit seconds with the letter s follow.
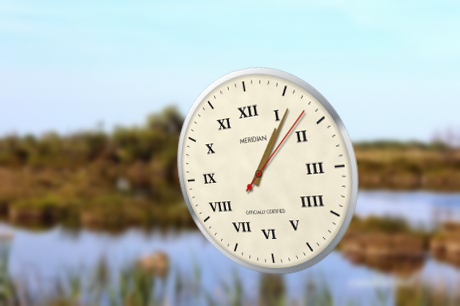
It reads 1h06m08s
